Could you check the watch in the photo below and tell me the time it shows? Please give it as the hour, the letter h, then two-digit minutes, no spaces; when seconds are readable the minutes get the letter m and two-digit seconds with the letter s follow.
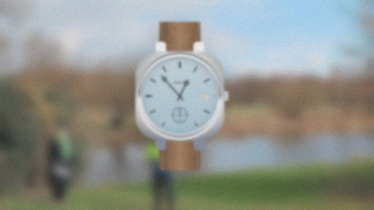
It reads 12h53
